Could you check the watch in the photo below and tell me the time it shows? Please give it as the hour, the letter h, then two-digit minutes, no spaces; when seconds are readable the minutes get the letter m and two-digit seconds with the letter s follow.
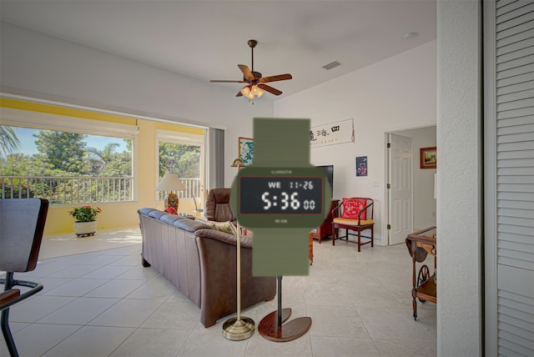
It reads 5h36
